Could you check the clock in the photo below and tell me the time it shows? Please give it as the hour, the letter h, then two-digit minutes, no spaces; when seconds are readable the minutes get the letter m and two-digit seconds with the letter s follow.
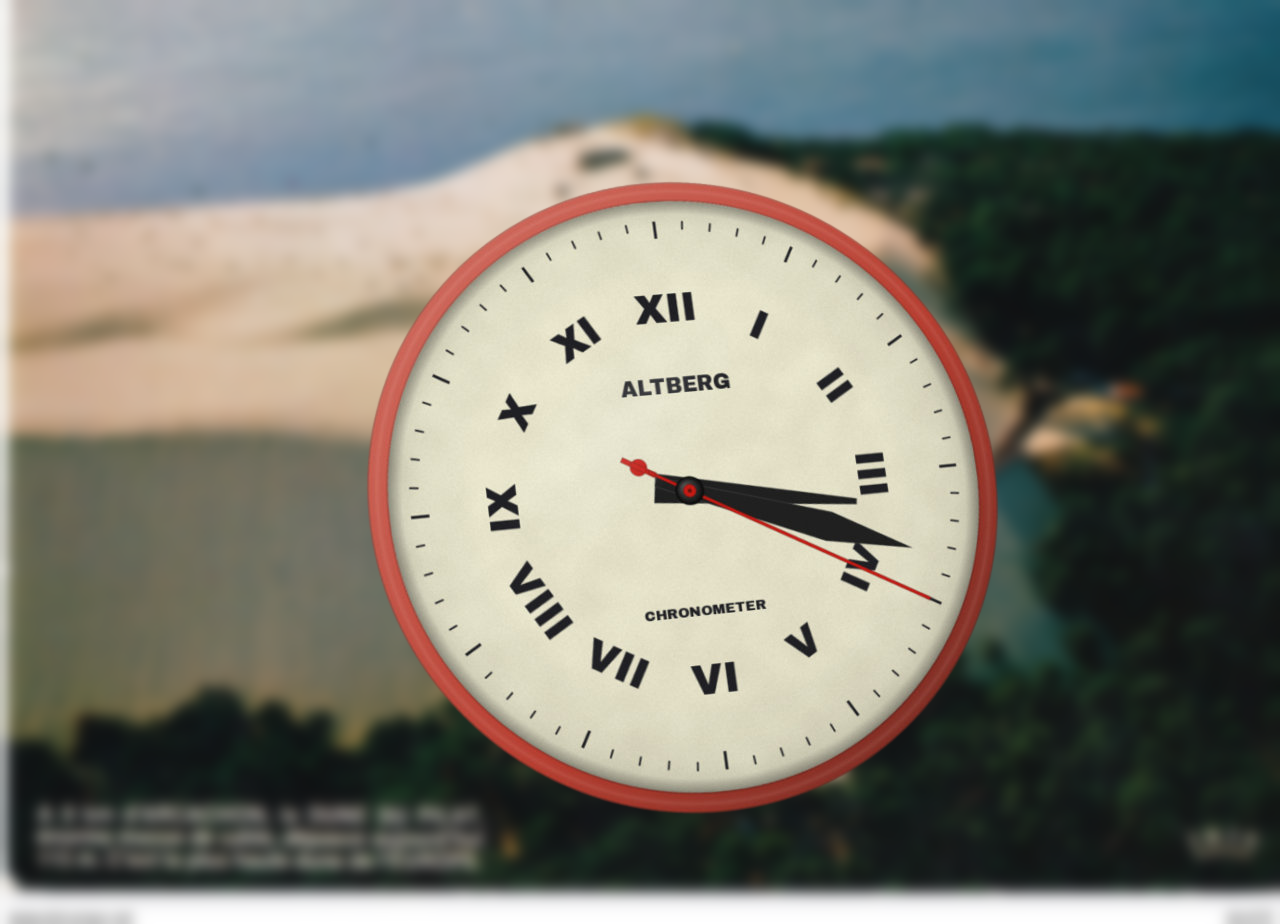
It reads 3h18m20s
